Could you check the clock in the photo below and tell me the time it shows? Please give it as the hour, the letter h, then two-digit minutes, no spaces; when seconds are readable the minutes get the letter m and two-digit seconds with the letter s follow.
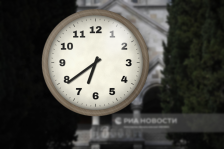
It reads 6h39
